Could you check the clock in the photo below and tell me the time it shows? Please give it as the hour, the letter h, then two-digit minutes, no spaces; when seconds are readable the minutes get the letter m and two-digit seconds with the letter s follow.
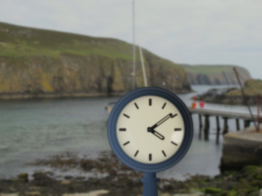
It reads 4h09
